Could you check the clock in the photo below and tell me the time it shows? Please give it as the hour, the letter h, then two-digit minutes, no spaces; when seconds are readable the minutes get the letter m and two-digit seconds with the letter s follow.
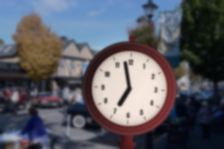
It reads 6h58
